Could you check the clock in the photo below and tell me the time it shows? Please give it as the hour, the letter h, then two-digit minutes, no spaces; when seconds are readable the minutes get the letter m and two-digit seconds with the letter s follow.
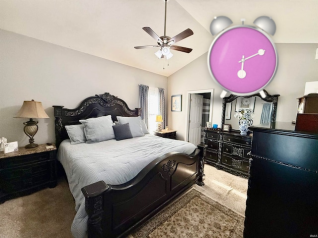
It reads 6h11
